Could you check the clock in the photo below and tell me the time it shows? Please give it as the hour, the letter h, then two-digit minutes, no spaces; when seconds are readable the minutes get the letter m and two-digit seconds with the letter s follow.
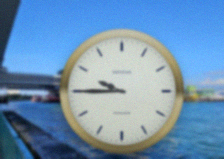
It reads 9h45
